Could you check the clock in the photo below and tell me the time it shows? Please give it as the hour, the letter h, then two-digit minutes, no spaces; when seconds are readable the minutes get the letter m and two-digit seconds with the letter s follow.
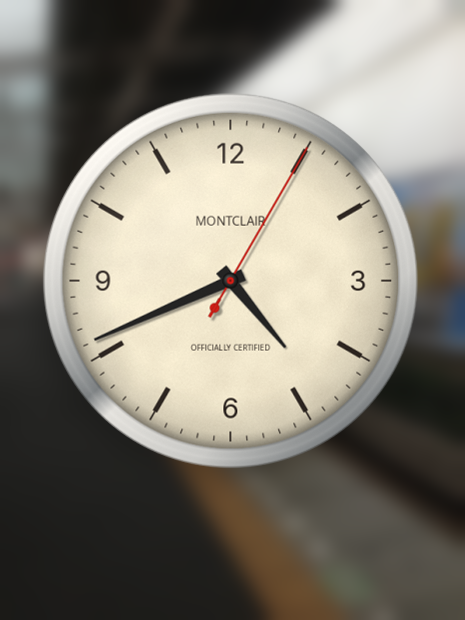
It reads 4h41m05s
